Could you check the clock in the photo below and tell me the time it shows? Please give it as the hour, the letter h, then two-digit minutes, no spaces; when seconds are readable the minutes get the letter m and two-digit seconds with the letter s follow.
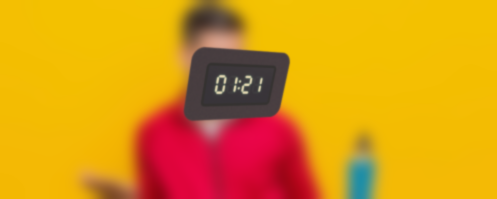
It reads 1h21
